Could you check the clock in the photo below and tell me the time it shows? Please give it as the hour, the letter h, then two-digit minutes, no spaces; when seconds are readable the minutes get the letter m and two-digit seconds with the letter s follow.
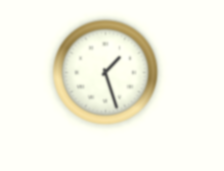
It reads 1h27
